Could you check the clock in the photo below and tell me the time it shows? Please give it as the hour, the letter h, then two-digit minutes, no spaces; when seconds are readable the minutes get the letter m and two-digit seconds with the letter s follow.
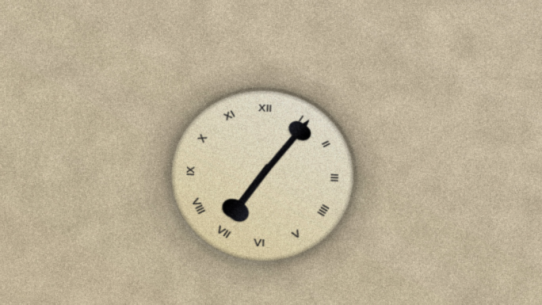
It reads 7h06
